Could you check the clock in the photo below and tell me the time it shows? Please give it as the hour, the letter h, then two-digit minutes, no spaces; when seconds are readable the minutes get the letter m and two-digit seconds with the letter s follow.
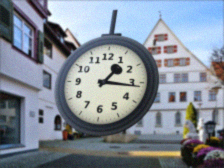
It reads 1h16
